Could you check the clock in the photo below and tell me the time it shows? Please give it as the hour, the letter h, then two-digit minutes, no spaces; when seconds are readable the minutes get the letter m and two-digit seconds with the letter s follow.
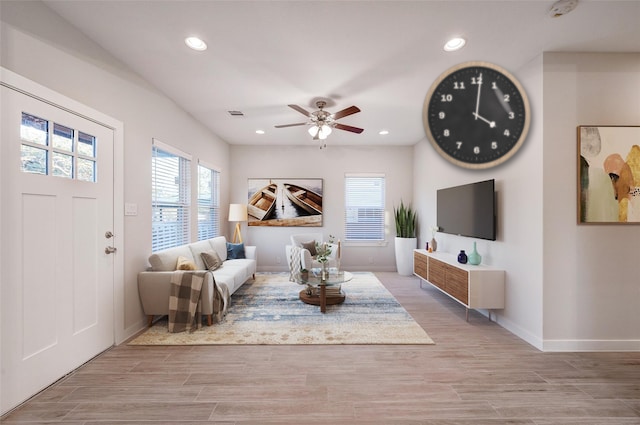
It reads 4h01
